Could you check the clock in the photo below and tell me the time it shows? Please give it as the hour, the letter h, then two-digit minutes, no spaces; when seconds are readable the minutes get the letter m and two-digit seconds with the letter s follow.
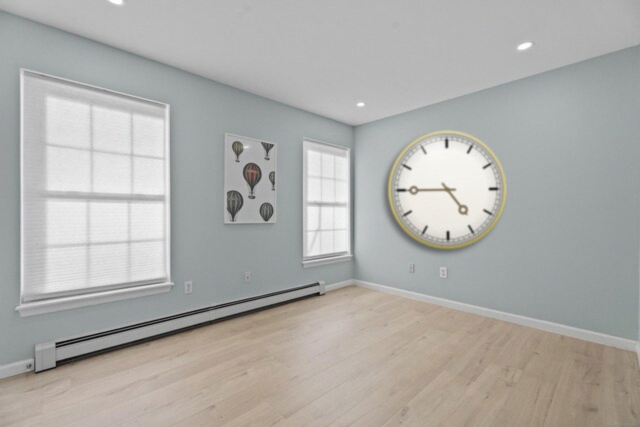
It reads 4h45
